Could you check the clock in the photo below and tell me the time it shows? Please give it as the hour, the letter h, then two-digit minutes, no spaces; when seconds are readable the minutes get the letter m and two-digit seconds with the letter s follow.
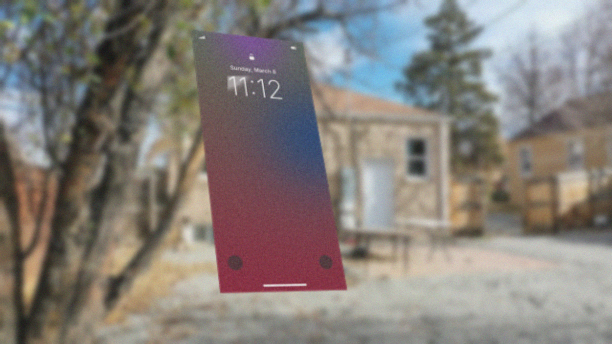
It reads 11h12
